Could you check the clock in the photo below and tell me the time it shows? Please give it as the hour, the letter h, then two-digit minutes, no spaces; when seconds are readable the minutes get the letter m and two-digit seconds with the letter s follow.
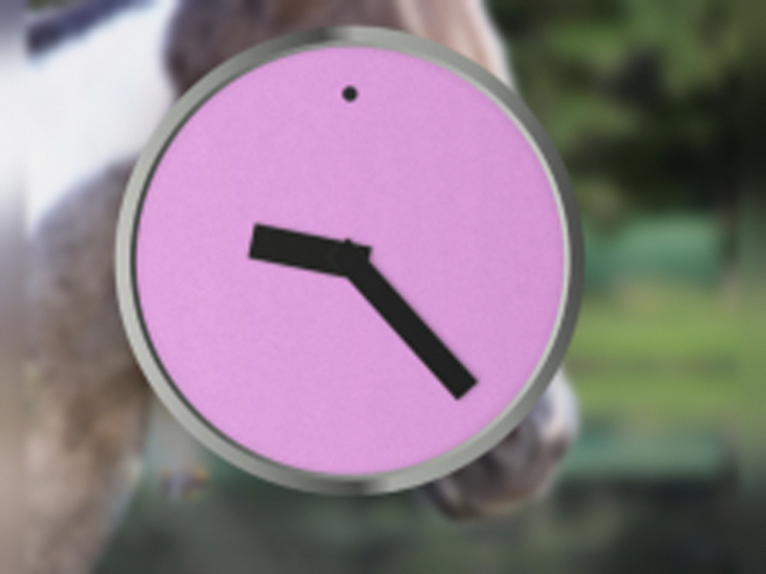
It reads 9h23
